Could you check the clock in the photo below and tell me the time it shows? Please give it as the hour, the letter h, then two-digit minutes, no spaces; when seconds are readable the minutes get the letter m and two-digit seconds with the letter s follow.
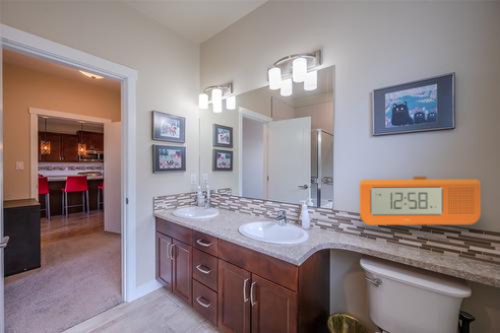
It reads 12h58
